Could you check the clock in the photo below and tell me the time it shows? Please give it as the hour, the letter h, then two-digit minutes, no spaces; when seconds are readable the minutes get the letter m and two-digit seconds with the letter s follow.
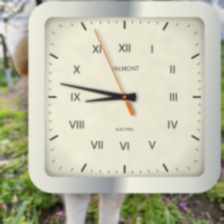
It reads 8h46m56s
